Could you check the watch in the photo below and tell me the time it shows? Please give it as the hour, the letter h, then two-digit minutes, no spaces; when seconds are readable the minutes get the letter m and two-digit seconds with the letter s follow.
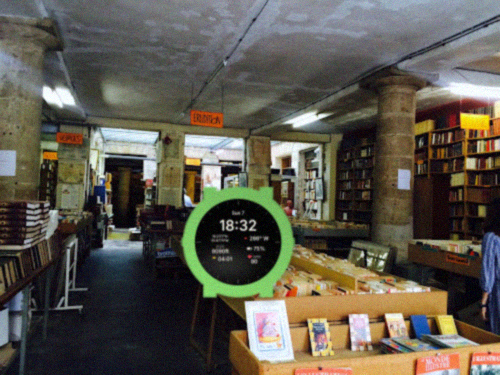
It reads 18h32
